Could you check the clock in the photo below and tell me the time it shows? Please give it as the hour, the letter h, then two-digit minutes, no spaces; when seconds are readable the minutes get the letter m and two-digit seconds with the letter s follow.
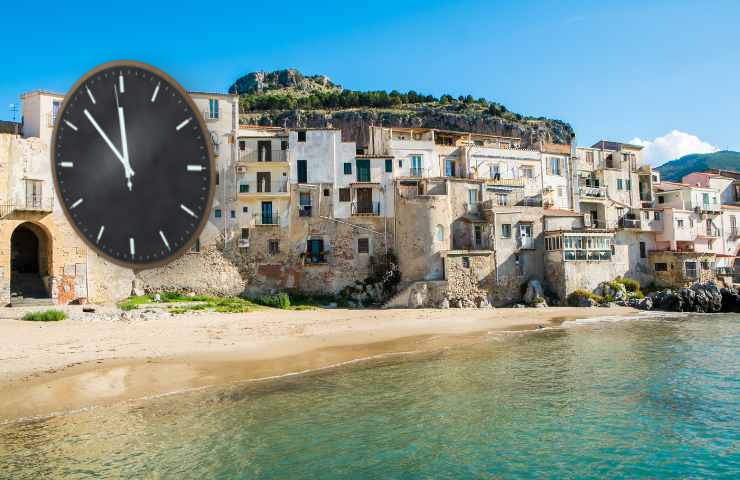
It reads 11h52m59s
